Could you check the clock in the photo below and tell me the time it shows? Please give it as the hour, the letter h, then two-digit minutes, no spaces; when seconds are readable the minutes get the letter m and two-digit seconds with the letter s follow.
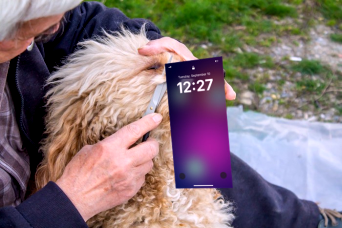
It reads 12h27
